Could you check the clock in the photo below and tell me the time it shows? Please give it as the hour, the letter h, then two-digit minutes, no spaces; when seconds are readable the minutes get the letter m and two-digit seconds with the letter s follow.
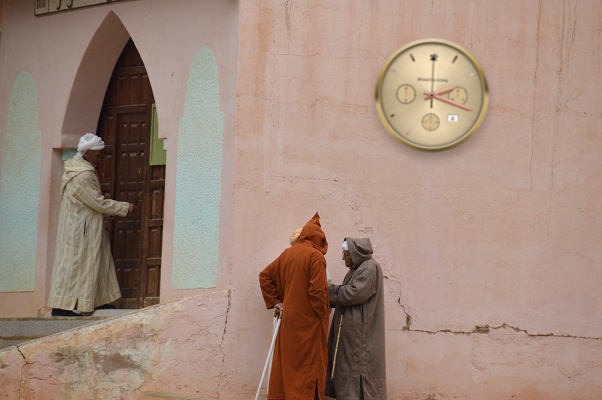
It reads 2h18
